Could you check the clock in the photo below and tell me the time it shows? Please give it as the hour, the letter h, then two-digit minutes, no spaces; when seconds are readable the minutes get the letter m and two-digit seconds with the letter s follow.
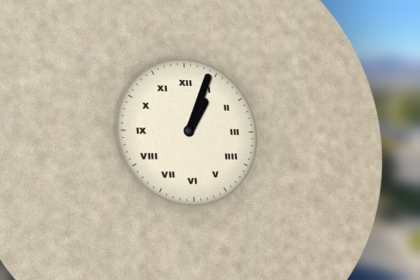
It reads 1h04
